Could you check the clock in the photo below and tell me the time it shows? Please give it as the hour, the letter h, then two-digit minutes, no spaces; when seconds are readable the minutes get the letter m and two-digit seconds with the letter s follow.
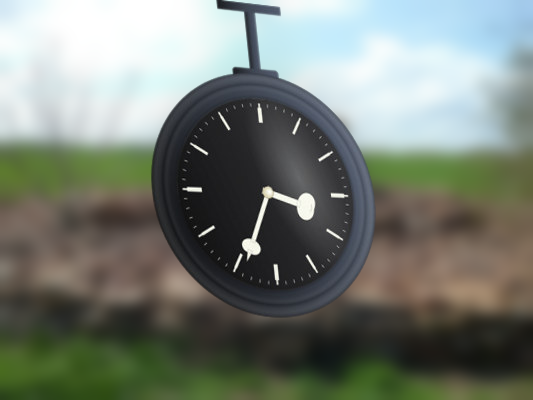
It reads 3h34
